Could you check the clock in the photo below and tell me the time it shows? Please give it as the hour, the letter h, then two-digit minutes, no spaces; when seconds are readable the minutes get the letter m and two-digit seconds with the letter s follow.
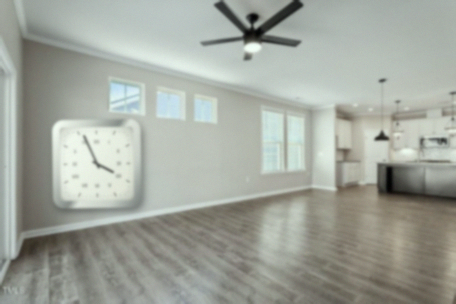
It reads 3h56
